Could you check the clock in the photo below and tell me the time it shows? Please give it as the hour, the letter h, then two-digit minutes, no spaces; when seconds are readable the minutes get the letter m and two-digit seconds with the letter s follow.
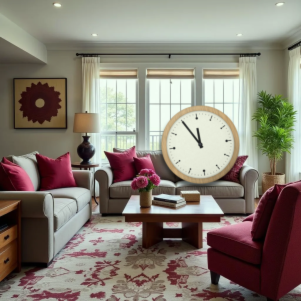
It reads 11h55
